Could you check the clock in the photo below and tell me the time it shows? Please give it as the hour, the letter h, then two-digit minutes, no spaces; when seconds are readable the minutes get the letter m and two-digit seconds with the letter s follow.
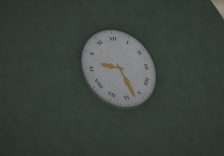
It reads 9h27
